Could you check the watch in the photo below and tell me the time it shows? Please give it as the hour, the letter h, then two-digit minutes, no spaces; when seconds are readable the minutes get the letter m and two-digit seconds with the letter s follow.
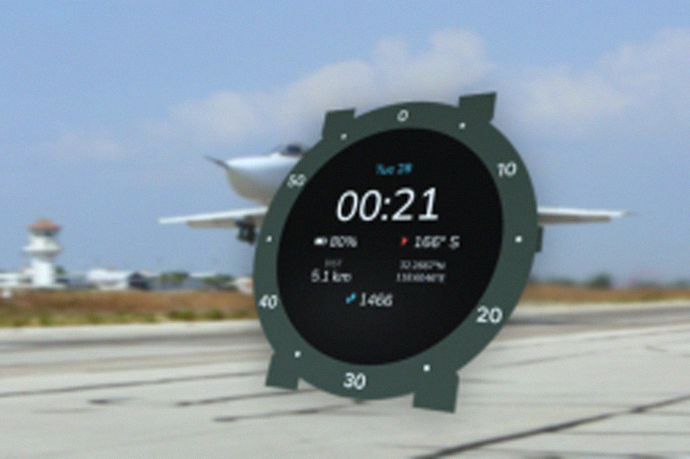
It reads 0h21
